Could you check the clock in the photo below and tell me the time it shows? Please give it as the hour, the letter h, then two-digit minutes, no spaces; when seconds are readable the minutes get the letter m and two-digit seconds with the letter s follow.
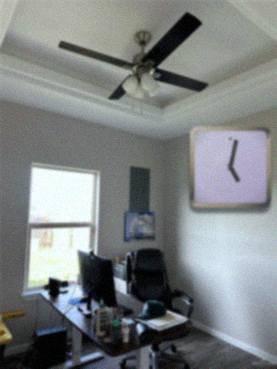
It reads 5h02
